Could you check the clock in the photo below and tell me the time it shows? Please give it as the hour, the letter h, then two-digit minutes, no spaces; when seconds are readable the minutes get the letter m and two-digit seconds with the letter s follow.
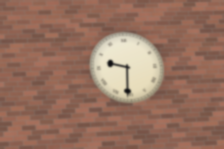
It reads 9h31
